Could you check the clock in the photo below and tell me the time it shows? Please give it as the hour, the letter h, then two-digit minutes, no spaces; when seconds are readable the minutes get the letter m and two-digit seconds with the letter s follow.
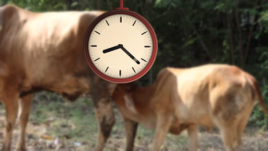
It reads 8h22
